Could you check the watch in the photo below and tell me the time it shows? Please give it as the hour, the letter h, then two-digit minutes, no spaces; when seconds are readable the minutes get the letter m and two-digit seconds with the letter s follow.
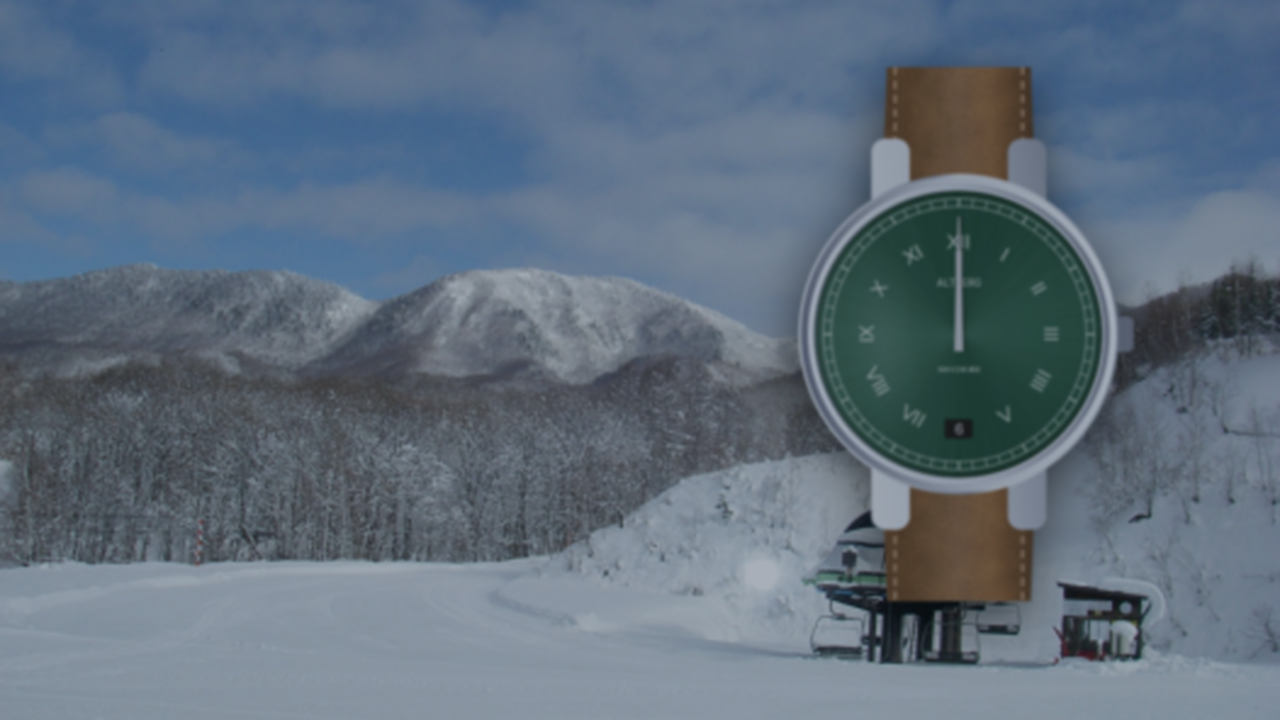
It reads 12h00
